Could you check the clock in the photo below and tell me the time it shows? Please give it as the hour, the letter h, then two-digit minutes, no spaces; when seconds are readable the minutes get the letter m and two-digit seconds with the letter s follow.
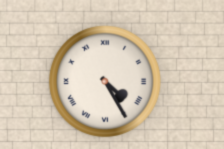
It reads 4h25
